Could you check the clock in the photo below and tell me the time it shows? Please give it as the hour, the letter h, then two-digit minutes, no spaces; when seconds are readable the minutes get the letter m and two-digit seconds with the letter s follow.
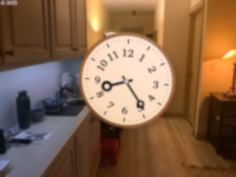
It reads 8h24
